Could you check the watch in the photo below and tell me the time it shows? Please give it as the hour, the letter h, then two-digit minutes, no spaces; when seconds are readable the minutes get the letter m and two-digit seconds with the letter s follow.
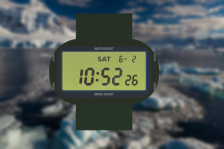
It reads 10h52m26s
